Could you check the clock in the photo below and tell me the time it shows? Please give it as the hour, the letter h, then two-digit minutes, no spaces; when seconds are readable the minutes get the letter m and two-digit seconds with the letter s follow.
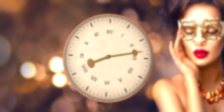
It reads 8h13
